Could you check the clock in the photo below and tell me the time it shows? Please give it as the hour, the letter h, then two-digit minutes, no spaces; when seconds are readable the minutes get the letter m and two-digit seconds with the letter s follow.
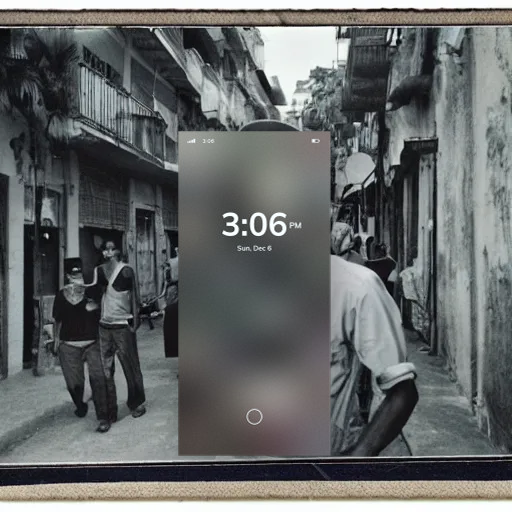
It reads 3h06
